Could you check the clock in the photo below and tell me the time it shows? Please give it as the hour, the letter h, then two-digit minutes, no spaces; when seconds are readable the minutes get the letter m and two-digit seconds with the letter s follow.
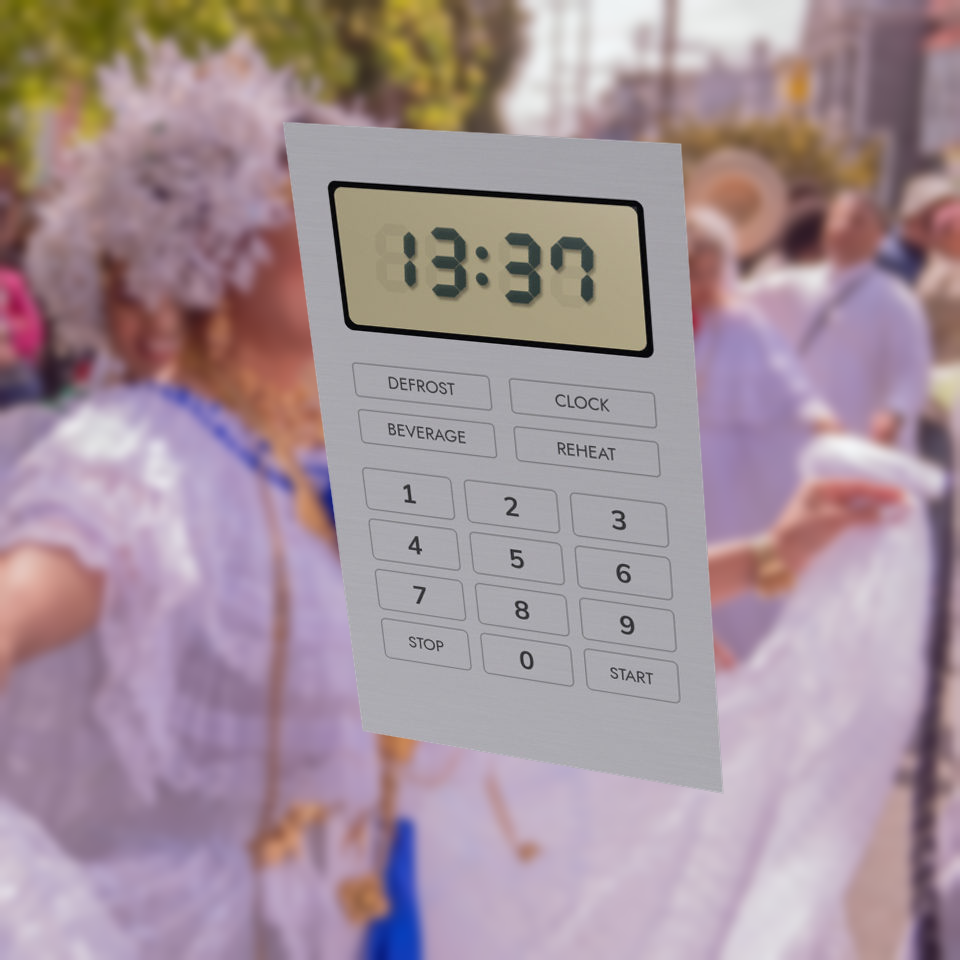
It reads 13h37
